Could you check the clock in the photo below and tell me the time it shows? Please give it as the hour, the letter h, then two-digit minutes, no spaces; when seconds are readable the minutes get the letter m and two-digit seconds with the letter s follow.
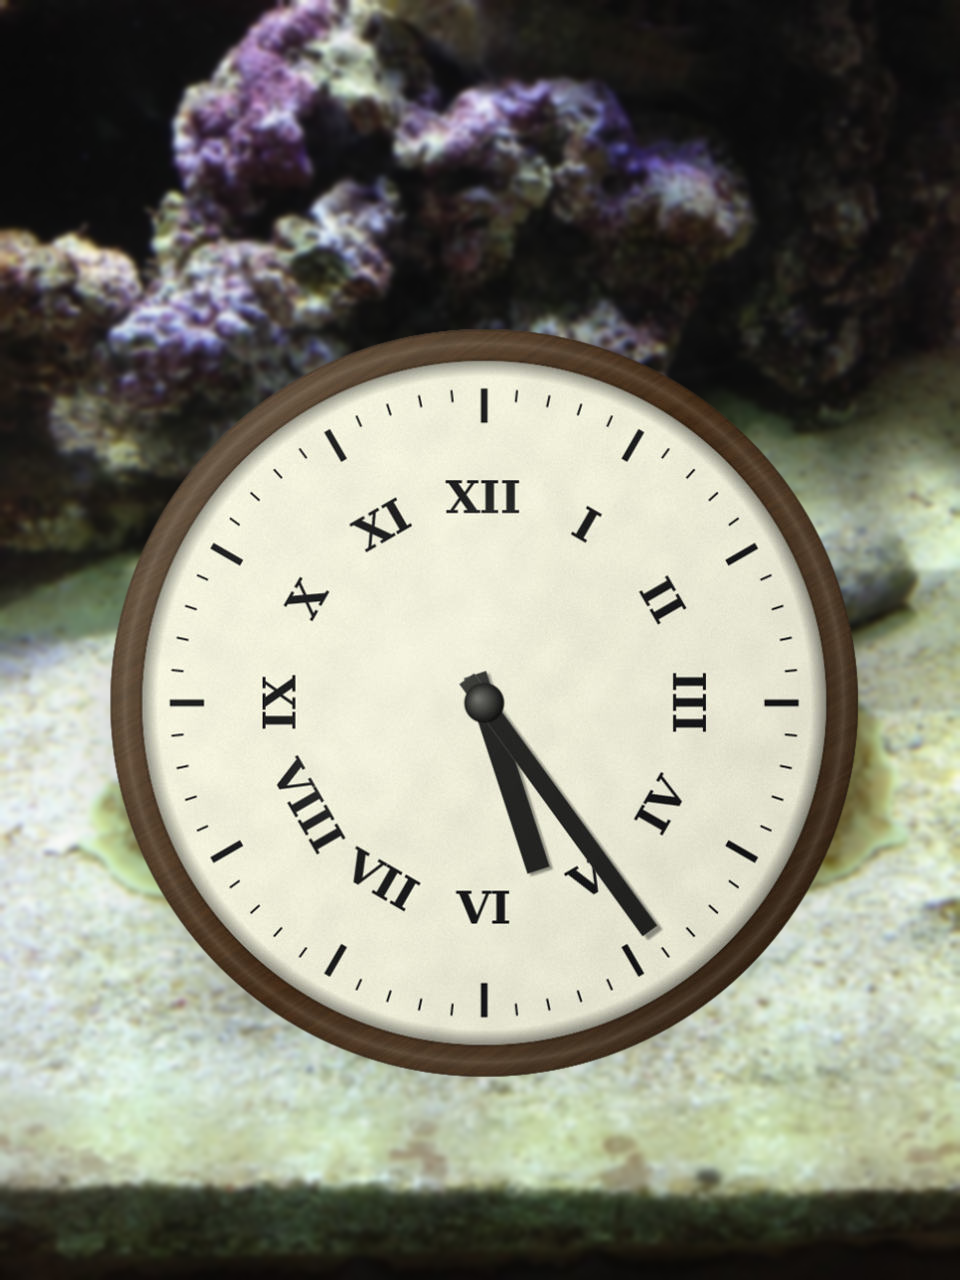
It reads 5h24
